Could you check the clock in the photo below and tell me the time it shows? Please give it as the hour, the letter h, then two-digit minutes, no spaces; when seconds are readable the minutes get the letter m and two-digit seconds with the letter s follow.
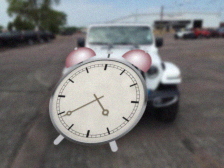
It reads 4h39
